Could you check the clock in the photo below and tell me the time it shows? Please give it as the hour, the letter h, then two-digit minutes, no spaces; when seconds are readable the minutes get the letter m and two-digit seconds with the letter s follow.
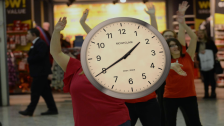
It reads 1h40
